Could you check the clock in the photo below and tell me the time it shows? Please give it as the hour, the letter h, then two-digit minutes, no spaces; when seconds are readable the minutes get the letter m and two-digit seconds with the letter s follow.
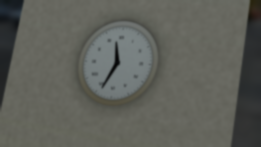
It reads 11h34
